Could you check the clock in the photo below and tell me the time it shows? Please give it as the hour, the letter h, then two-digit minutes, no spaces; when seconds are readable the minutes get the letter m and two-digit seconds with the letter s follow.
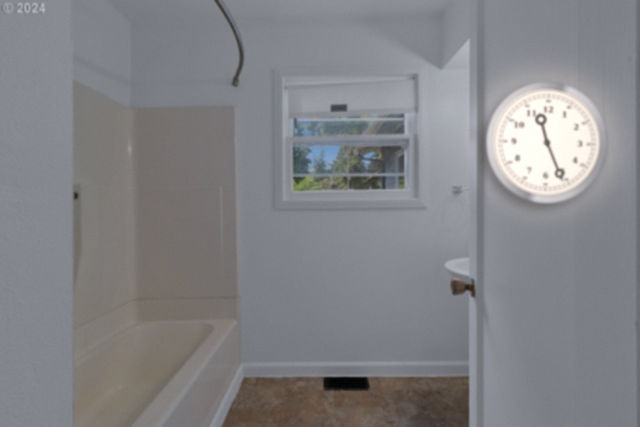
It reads 11h26
